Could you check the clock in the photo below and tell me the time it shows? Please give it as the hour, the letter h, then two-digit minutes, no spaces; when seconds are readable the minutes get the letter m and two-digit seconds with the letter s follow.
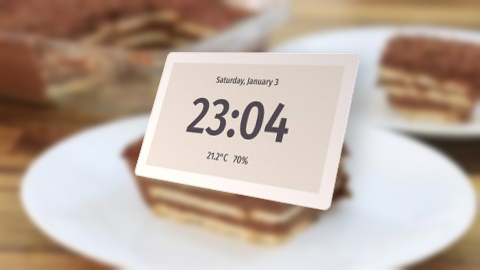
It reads 23h04
